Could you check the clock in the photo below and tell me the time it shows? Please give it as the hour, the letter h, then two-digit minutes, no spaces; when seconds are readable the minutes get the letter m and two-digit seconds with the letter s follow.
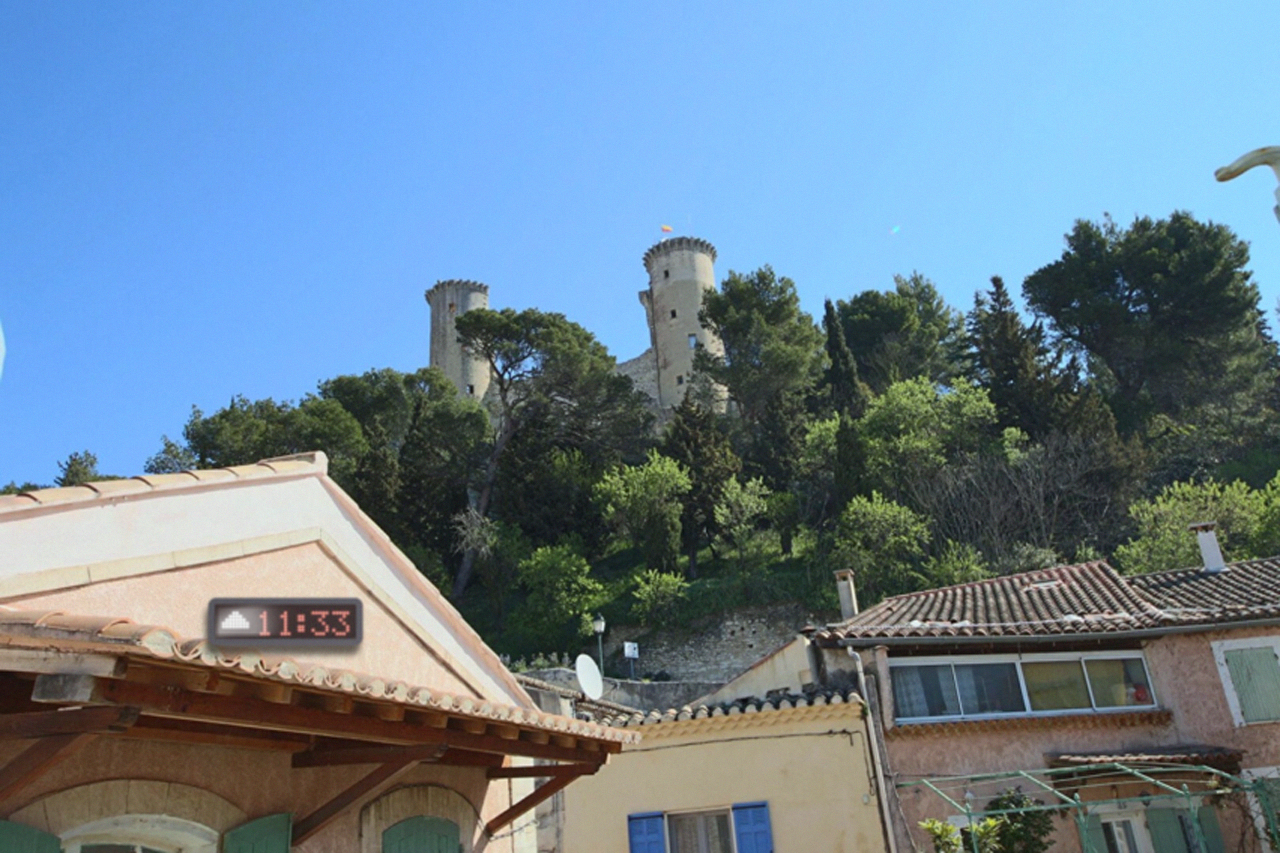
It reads 11h33
